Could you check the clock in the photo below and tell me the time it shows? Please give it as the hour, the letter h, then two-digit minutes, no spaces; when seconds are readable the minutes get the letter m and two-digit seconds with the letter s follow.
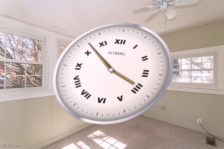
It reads 3h52
